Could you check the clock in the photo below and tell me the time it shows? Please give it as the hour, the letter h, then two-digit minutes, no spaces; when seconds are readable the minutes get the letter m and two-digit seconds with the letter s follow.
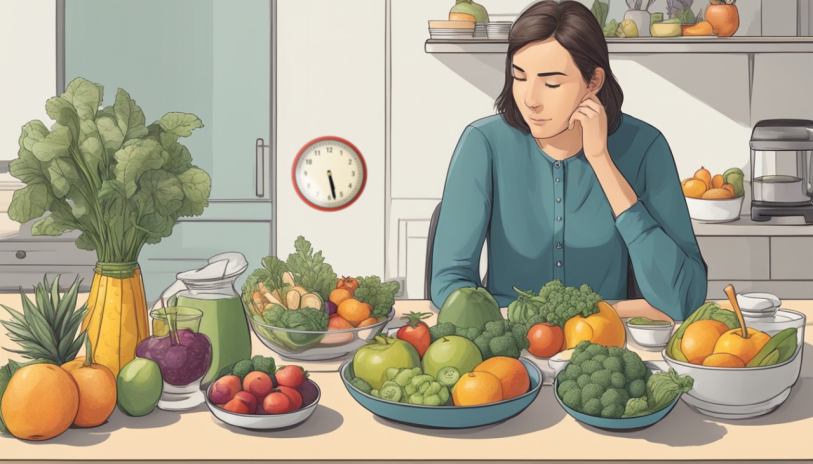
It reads 5h28
